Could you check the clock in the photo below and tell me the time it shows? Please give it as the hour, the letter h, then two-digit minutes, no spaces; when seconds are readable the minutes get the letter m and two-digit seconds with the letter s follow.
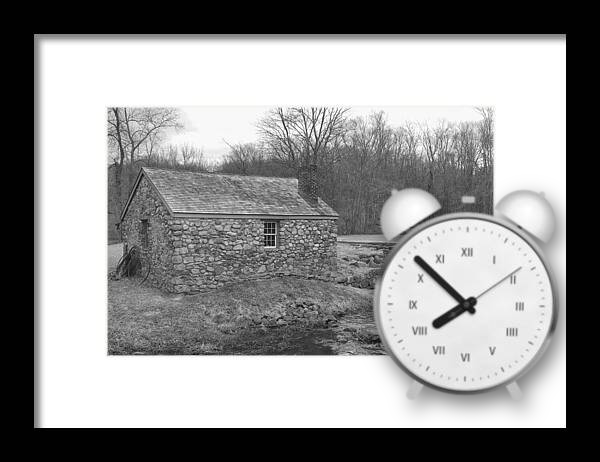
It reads 7h52m09s
